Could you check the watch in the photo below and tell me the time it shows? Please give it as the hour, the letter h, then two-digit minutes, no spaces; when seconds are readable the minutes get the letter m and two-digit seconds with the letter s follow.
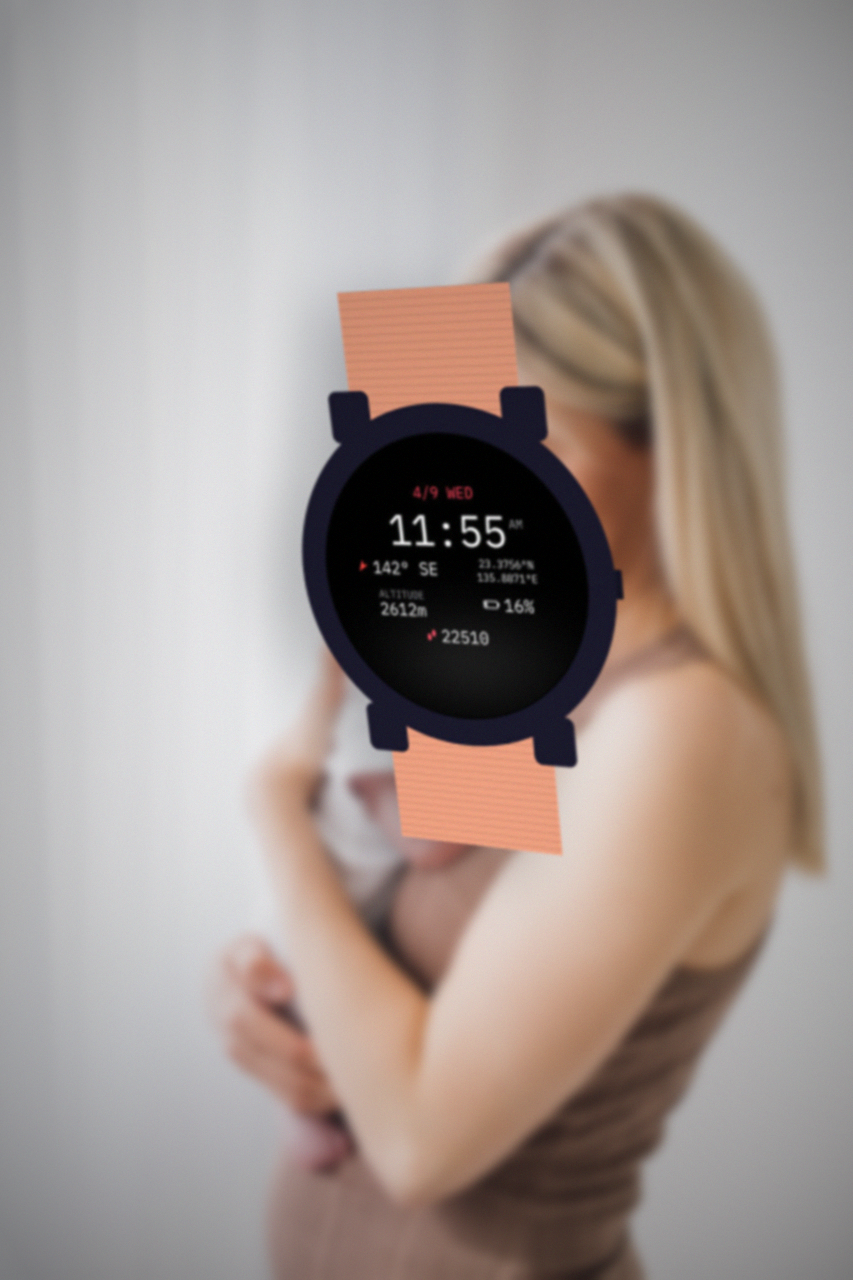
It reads 11h55
